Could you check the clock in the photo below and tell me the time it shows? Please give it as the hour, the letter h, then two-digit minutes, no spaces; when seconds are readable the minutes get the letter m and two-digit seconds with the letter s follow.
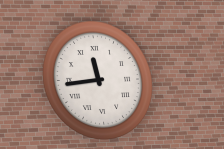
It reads 11h44
